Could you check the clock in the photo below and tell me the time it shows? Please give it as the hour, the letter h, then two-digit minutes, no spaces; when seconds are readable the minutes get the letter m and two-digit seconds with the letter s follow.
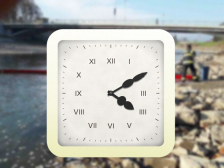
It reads 4h10
